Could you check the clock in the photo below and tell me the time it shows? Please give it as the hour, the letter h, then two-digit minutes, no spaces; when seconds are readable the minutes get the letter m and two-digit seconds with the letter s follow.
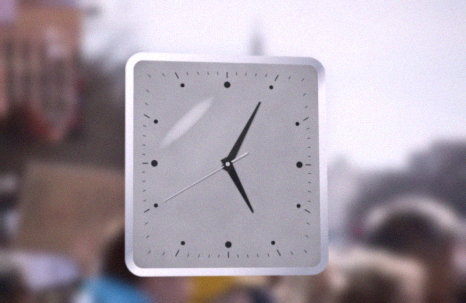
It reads 5h04m40s
